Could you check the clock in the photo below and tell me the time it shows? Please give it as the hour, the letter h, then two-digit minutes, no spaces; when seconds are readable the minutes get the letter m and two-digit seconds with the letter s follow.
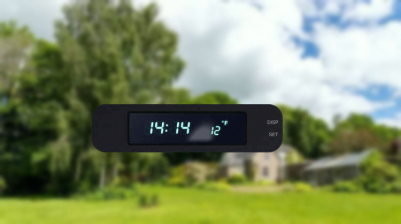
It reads 14h14
